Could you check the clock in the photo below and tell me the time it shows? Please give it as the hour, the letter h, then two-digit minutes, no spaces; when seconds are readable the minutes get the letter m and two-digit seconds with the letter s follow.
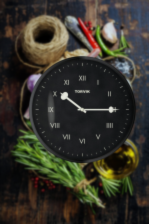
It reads 10h15
